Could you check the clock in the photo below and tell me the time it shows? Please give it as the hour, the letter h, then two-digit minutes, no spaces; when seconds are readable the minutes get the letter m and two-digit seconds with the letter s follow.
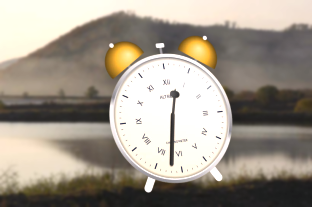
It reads 12h32
